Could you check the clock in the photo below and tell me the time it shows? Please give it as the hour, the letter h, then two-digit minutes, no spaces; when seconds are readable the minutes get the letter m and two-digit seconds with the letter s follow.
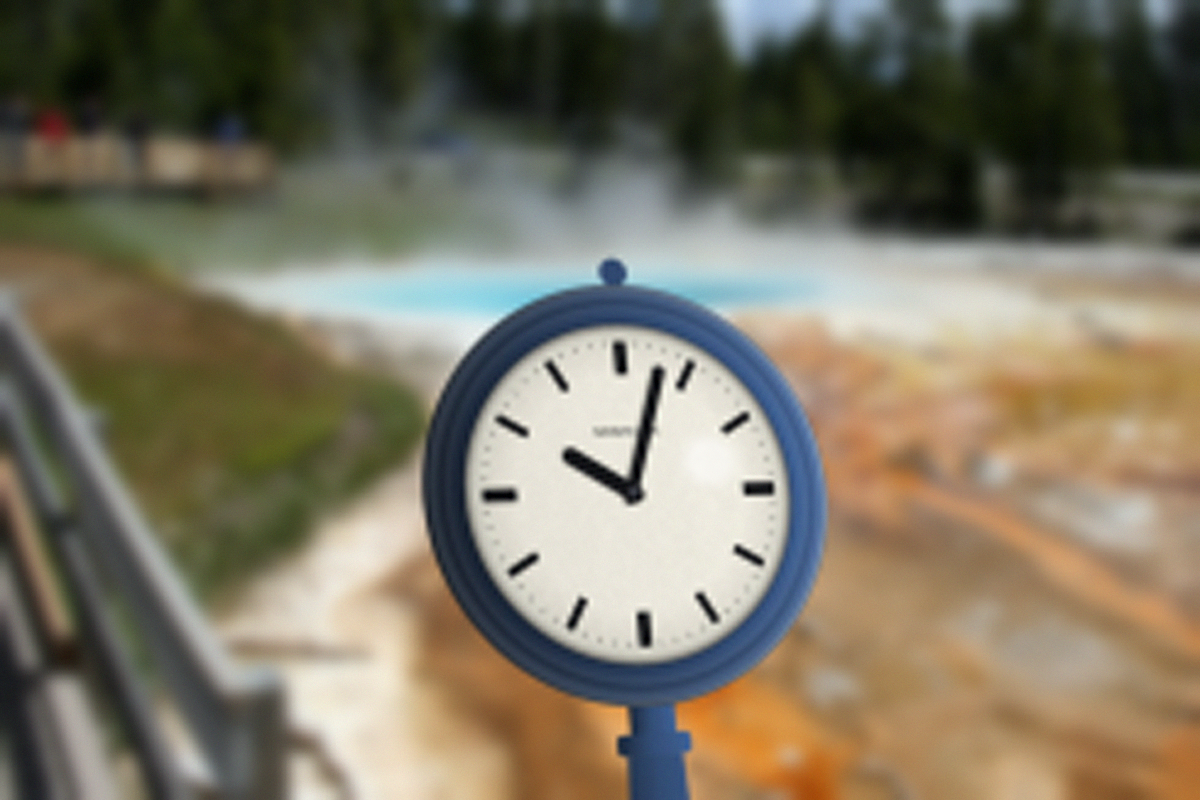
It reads 10h03
